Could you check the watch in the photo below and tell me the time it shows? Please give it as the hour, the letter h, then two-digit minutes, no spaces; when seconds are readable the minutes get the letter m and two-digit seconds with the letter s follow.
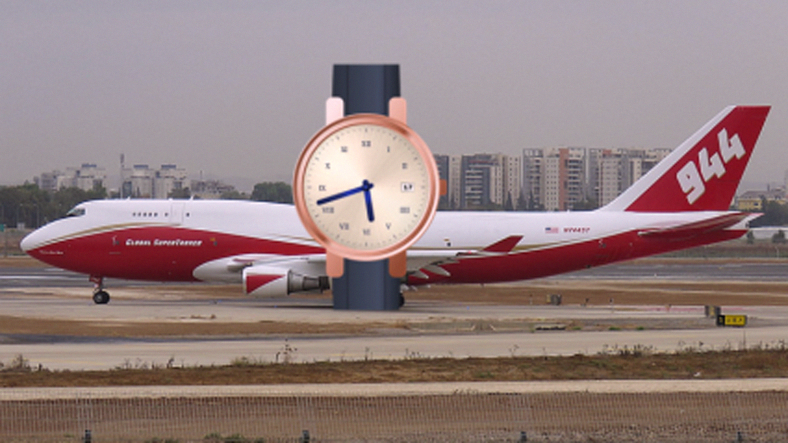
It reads 5h42
